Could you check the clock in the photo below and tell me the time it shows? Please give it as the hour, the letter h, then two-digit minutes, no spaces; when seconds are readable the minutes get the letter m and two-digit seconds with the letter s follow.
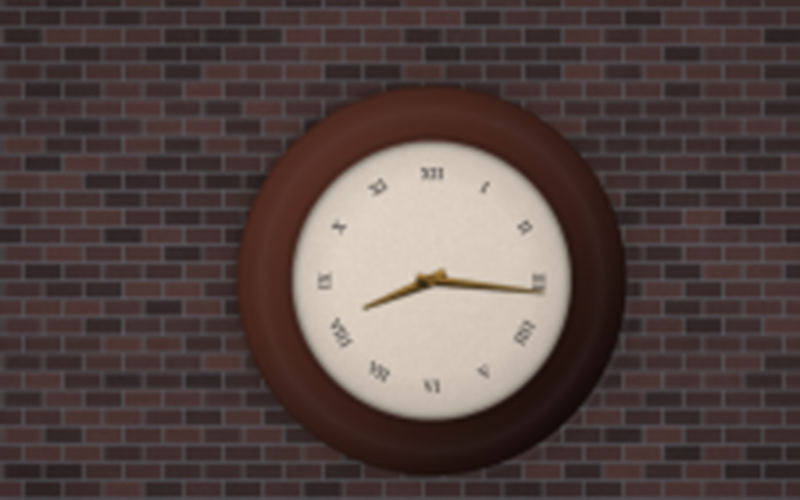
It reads 8h16
